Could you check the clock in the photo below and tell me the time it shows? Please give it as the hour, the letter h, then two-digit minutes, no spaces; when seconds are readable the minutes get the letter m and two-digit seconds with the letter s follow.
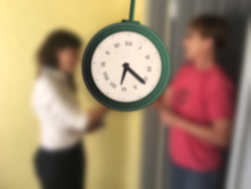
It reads 6h21
